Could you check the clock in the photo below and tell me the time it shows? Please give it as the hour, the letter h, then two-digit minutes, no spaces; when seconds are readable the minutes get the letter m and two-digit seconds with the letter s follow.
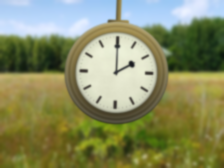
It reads 2h00
